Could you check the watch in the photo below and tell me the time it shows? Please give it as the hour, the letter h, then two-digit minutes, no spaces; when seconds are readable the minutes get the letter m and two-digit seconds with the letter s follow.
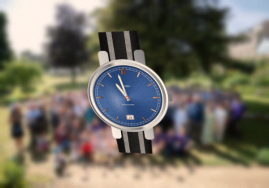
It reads 10h58
